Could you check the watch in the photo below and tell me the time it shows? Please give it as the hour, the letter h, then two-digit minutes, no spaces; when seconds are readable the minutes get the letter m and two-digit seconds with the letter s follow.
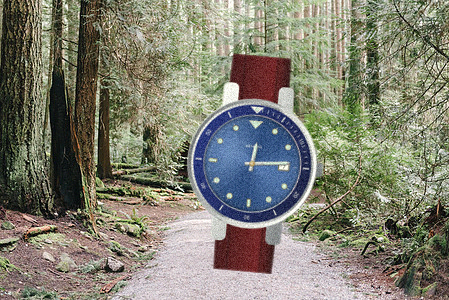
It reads 12h14
